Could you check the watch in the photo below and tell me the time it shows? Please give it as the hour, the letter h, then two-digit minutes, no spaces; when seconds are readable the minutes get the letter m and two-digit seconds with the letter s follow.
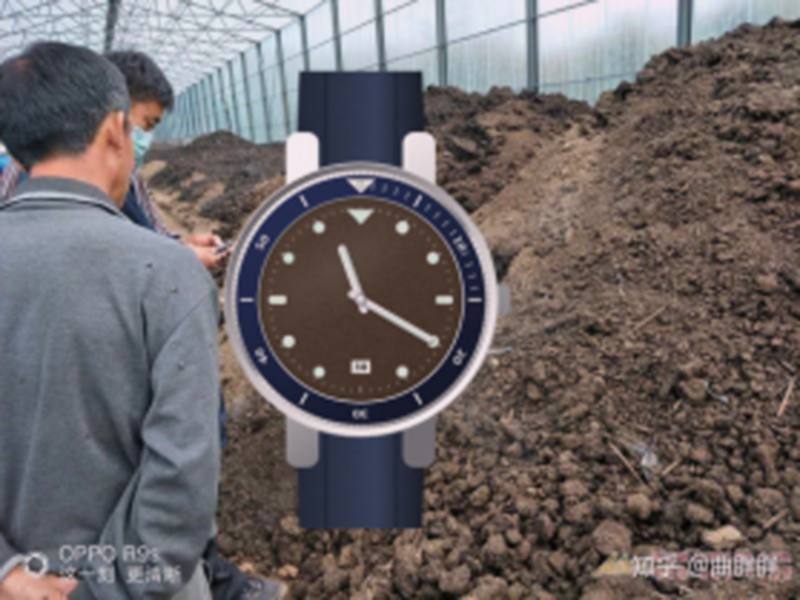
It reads 11h20
